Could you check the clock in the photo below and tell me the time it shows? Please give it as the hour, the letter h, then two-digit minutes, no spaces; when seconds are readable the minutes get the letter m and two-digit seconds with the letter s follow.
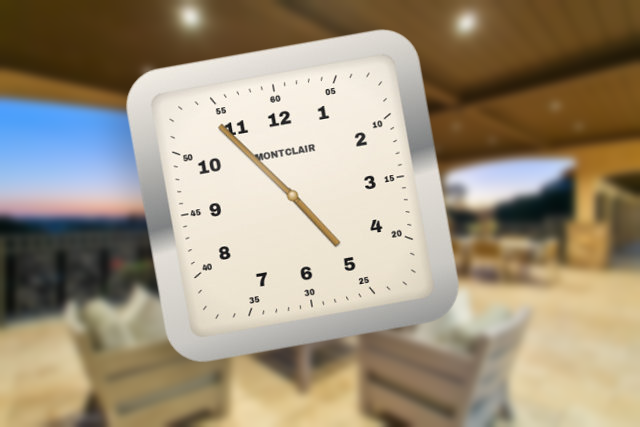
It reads 4h54
